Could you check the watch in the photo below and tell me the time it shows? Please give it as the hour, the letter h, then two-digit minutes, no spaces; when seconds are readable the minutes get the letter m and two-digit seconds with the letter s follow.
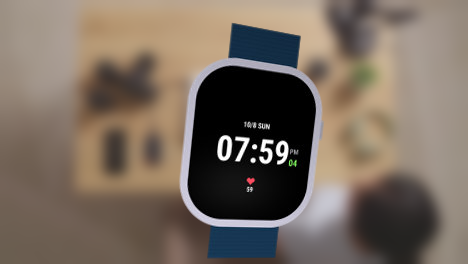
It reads 7h59m04s
